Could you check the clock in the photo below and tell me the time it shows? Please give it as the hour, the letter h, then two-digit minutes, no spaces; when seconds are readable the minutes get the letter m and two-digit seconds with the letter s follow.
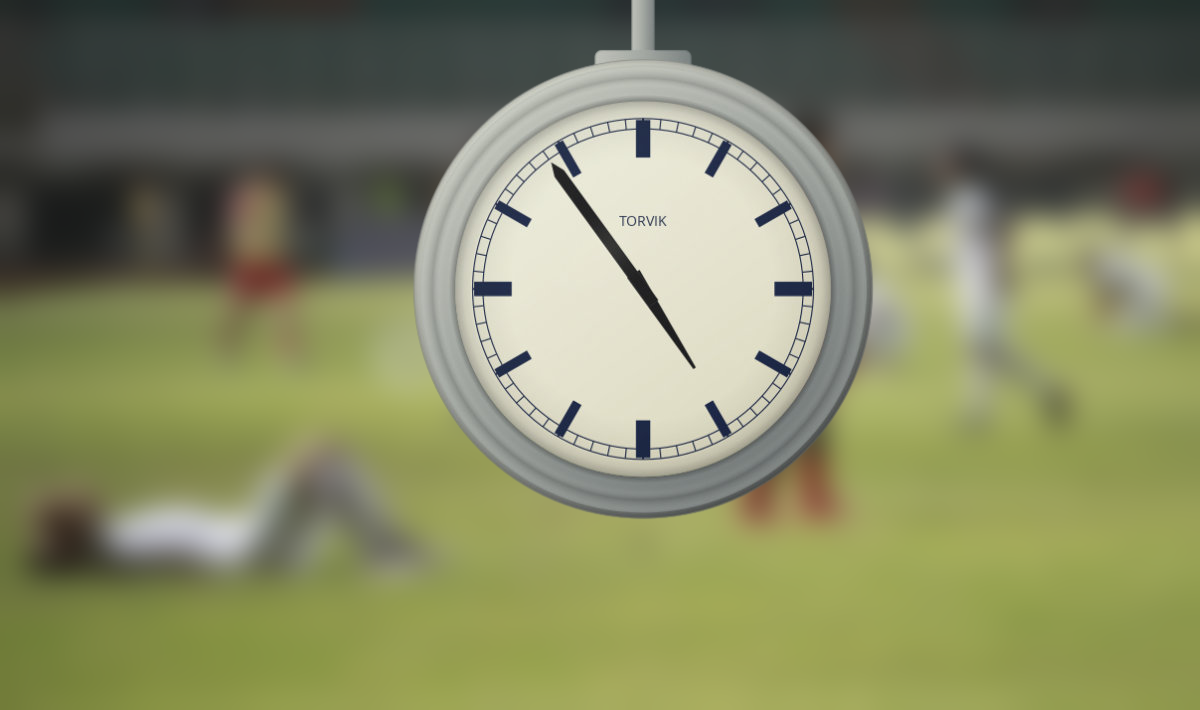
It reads 4h54
